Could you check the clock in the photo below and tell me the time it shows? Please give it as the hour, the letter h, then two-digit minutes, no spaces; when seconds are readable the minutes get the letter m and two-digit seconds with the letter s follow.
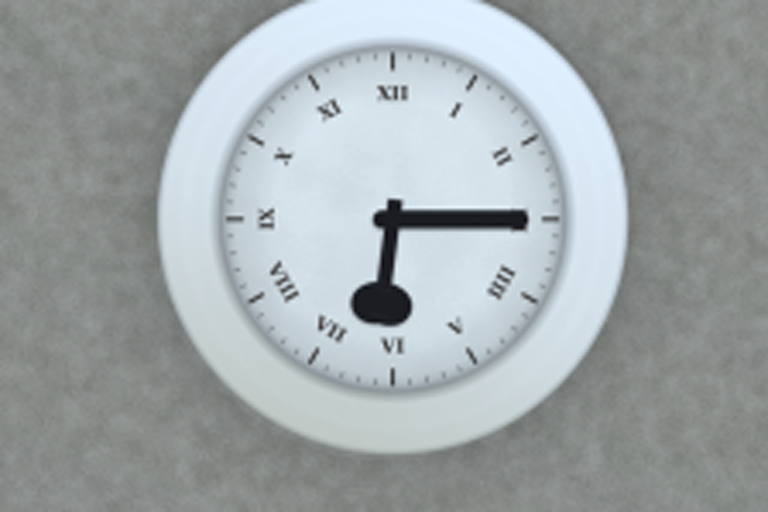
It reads 6h15
